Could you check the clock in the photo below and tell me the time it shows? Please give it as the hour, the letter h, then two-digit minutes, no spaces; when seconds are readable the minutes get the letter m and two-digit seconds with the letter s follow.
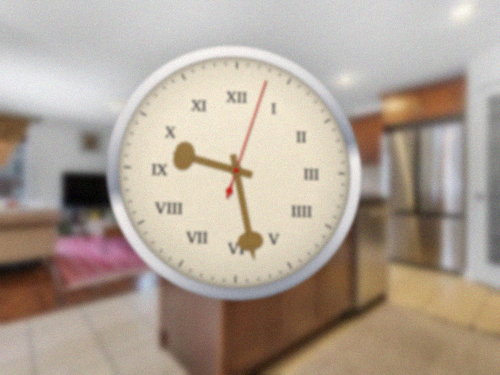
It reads 9h28m03s
